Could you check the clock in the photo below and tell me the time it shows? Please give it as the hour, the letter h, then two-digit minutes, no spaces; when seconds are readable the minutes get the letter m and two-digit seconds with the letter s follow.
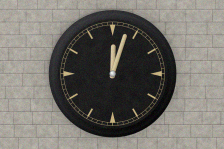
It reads 12h03
